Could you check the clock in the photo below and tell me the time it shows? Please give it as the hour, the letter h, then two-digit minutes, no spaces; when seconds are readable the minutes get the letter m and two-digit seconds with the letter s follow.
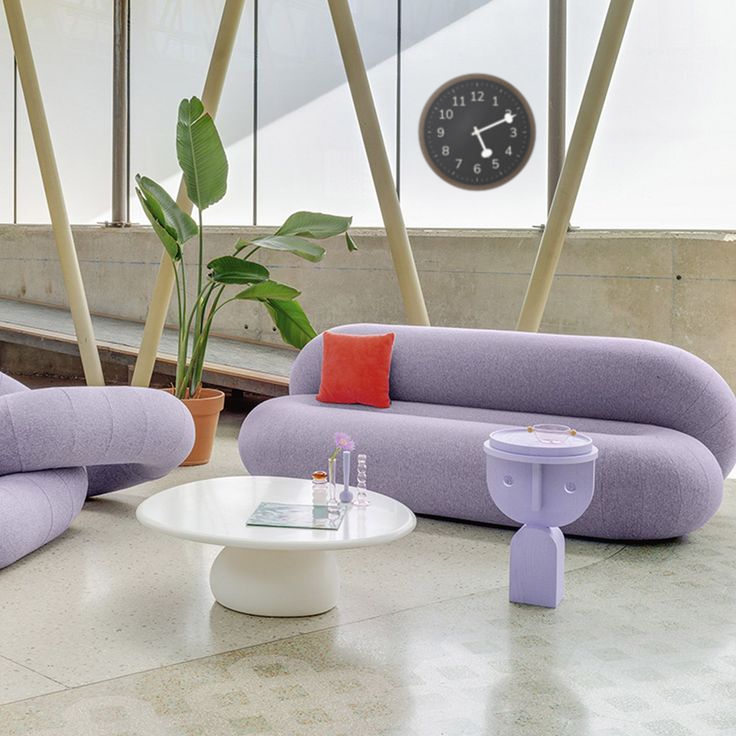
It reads 5h11
